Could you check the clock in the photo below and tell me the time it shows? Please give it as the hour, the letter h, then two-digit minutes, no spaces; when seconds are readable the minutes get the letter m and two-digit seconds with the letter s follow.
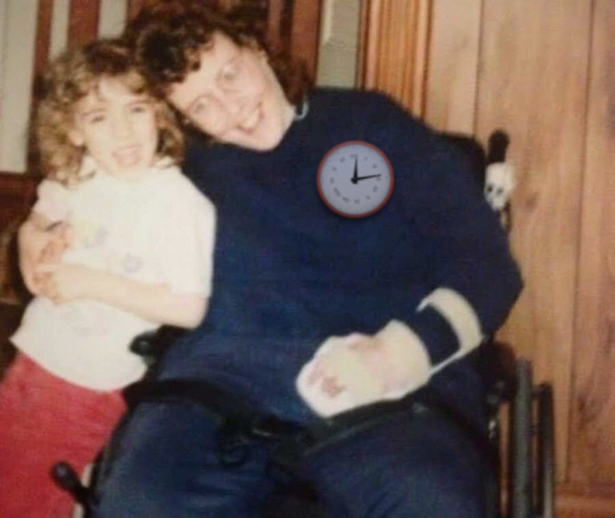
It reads 12h14
